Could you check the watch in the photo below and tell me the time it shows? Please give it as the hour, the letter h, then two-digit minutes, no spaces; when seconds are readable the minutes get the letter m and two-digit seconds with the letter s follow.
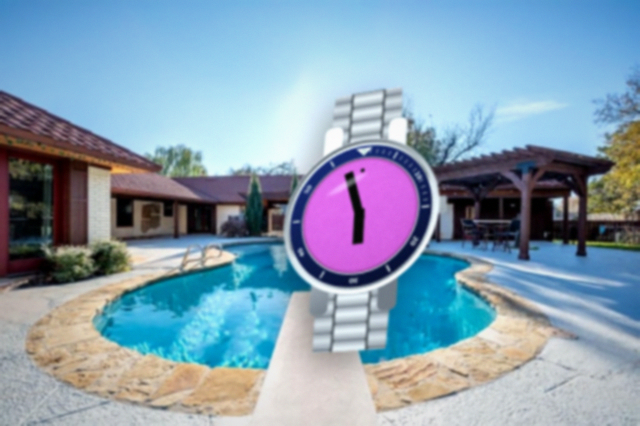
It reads 5h57
